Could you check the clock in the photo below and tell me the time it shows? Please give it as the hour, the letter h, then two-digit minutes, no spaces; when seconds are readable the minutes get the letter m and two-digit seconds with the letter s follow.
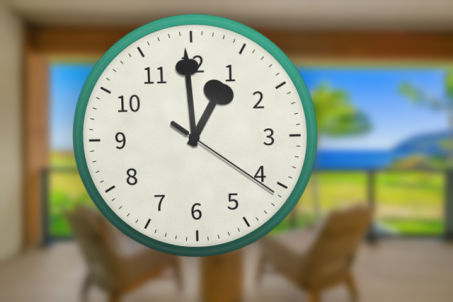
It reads 12h59m21s
